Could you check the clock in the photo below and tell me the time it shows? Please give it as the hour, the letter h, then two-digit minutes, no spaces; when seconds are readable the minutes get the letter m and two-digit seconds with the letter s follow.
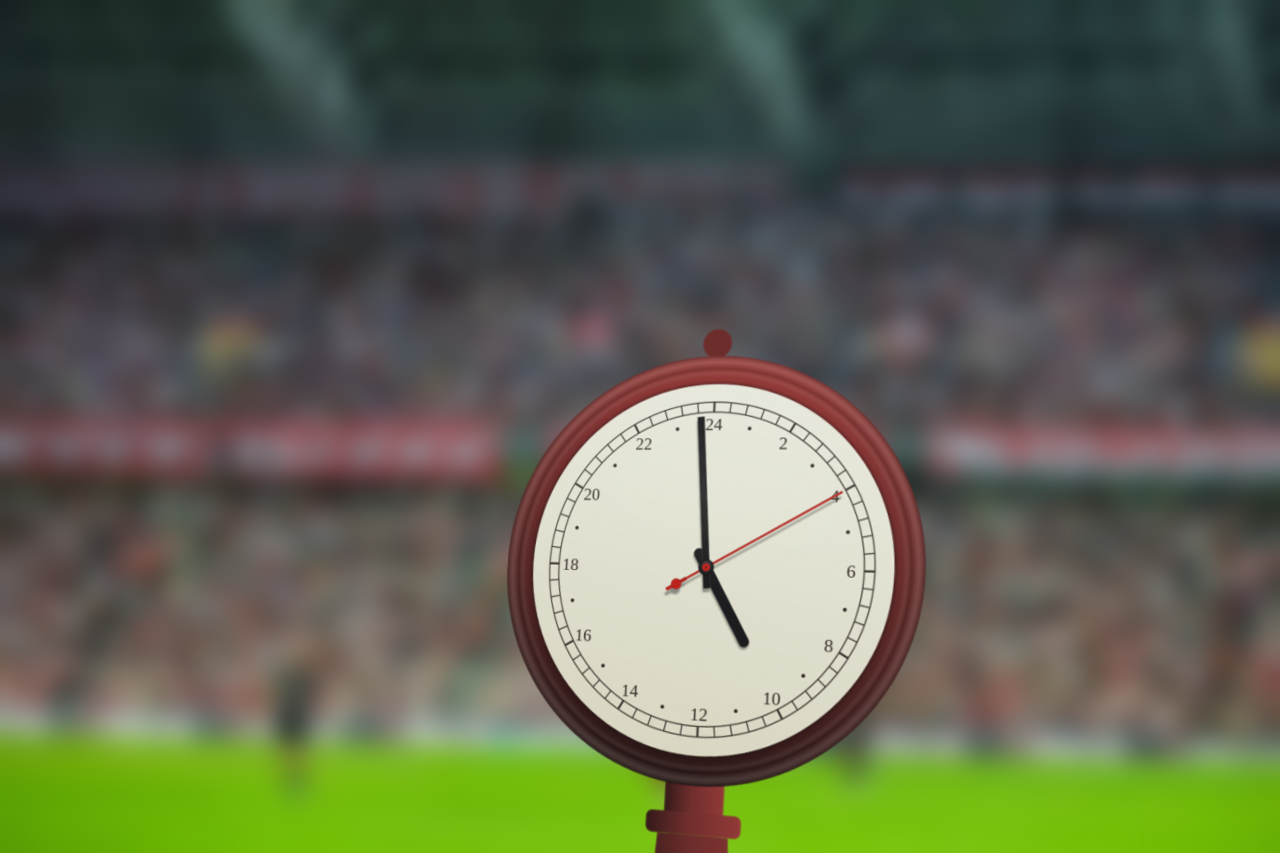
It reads 9h59m10s
